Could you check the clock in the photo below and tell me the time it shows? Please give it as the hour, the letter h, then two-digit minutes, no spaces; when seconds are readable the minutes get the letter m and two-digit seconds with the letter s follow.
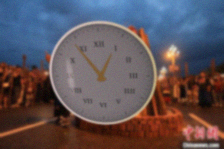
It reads 12h54
